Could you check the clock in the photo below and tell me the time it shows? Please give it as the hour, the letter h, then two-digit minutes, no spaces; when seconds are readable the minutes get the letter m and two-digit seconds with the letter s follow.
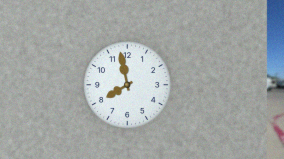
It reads 7h58
